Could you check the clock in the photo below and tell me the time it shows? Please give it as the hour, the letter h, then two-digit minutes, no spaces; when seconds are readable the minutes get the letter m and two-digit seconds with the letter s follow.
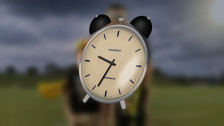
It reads 9h34
